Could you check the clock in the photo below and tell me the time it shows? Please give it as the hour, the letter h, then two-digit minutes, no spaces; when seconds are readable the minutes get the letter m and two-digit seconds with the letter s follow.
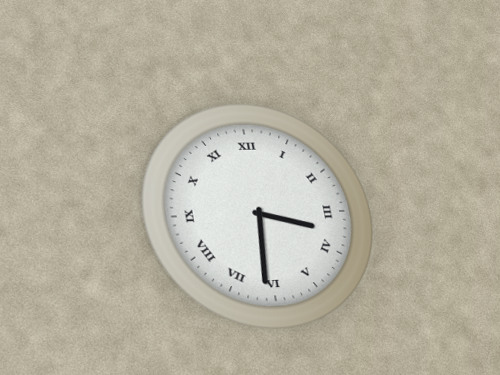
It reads 3h31
